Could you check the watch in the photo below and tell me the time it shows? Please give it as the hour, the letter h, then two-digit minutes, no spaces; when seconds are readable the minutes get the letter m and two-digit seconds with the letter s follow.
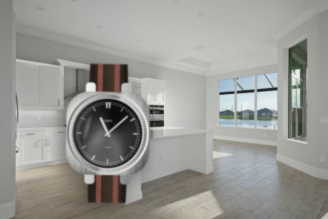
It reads 11h08
